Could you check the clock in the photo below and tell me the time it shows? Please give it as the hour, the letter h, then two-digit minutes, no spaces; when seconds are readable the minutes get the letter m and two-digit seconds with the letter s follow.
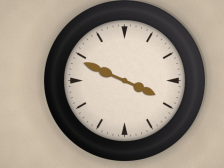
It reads 3h49
